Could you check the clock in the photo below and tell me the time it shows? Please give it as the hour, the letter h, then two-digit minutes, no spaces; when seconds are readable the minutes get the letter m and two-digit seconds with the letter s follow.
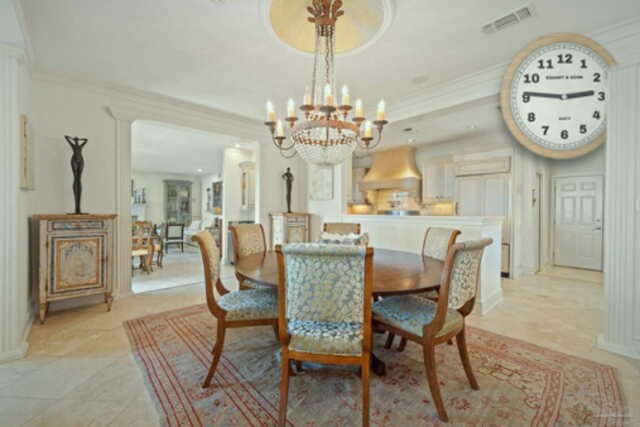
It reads 2h46
